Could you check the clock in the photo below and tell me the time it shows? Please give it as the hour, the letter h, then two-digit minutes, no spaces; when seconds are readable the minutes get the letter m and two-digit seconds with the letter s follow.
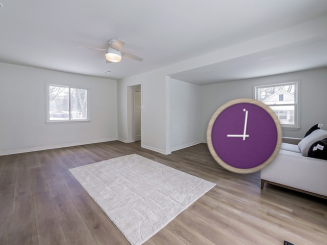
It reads 9h01
